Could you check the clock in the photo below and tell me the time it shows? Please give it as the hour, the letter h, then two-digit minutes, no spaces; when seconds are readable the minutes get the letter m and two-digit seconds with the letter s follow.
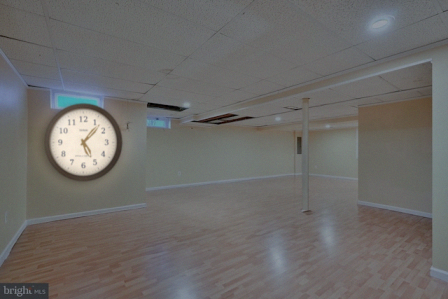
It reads 5h07
